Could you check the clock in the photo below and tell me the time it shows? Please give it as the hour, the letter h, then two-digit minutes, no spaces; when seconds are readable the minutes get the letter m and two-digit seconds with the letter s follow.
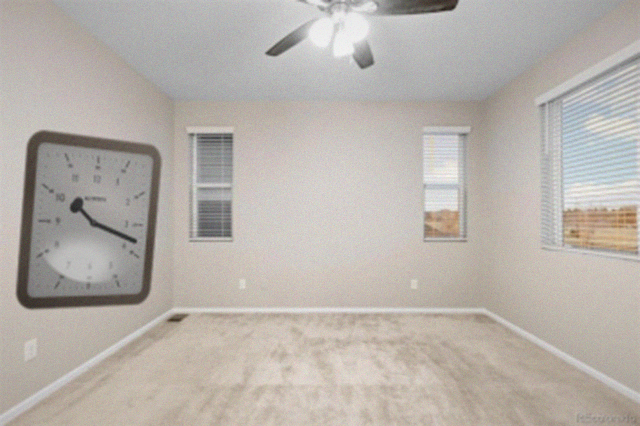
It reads 10h18
